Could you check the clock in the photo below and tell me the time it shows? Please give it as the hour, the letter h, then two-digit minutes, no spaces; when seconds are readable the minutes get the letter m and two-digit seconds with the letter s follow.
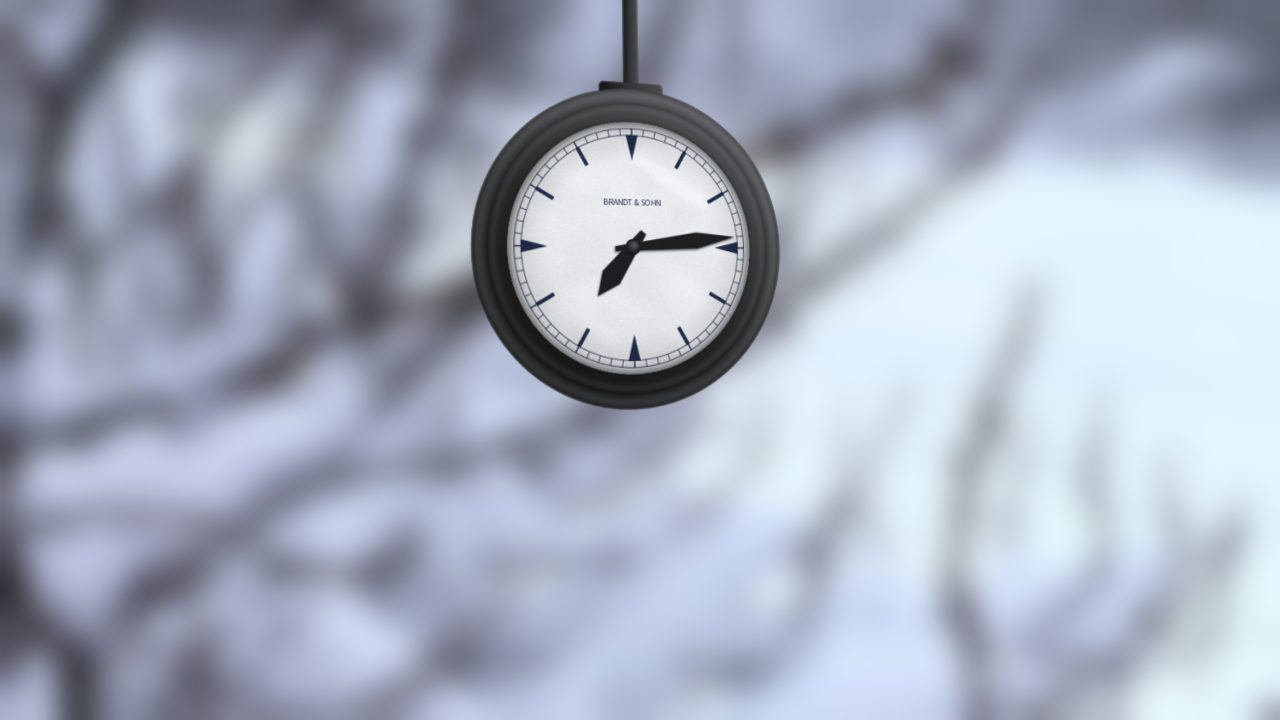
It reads 7h14
